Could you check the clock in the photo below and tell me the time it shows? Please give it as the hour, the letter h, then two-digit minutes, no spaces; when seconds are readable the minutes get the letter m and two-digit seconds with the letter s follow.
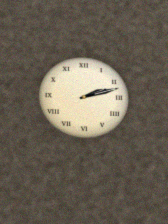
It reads 2h12
